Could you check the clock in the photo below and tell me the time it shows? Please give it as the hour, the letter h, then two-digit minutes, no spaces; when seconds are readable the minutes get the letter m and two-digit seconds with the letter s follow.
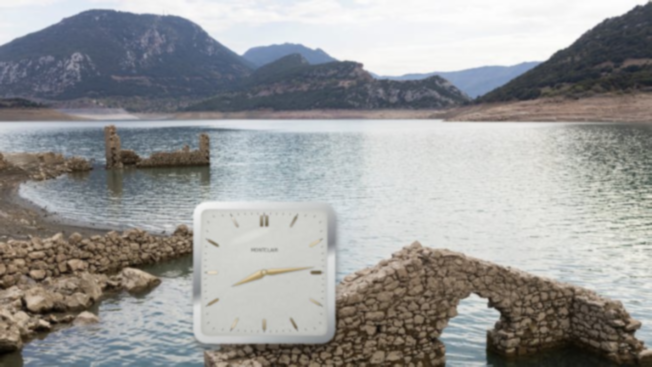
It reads 8h14
